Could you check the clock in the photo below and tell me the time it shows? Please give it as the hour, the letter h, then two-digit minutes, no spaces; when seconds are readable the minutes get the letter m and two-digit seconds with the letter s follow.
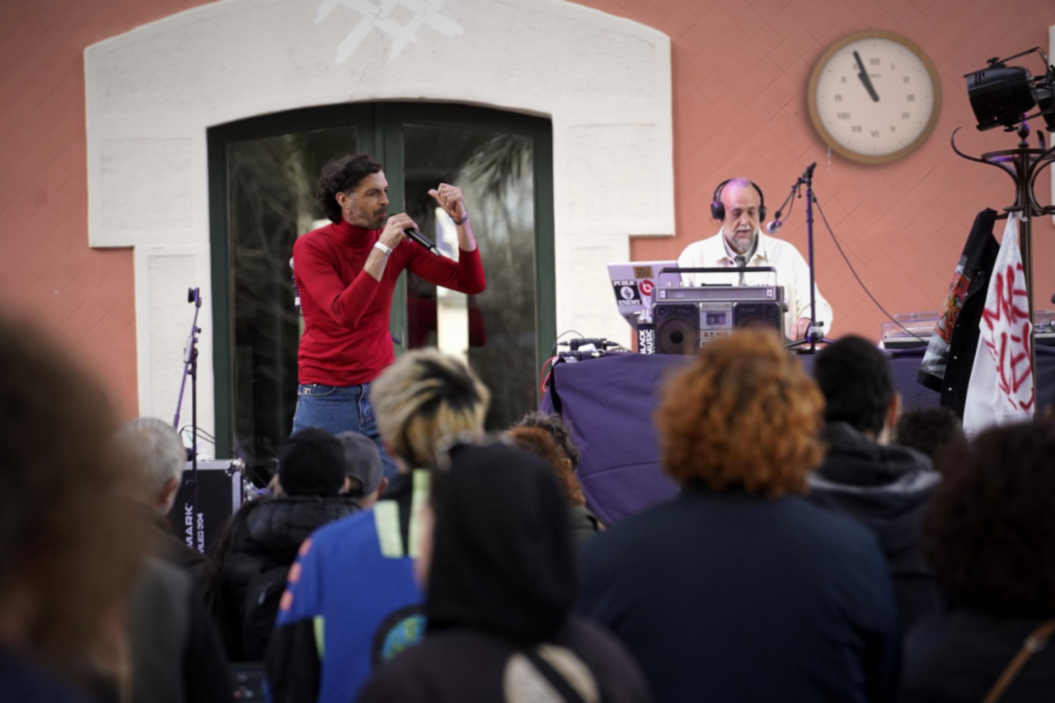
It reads 10h56
